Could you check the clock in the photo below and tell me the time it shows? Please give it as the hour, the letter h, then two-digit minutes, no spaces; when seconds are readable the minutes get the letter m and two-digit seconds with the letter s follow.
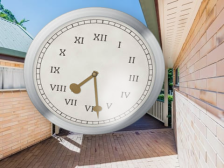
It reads 7h28
